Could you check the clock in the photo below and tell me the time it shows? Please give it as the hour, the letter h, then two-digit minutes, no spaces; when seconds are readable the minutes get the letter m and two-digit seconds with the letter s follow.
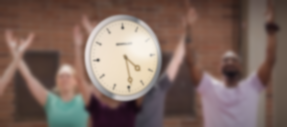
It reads 4h29
